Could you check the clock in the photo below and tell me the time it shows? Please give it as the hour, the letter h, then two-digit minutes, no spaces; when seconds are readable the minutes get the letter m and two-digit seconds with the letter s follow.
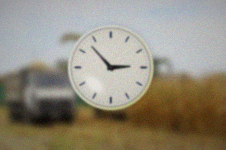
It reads 2h53
